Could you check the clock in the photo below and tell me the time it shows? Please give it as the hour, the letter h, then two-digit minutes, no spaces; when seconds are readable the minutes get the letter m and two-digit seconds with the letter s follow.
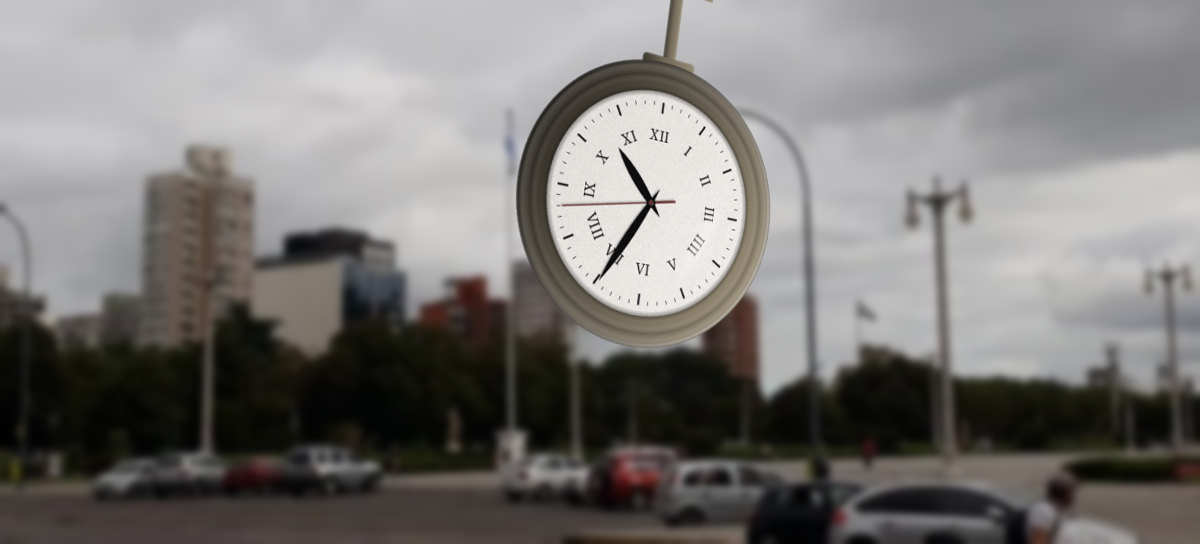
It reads 10h34m43s
